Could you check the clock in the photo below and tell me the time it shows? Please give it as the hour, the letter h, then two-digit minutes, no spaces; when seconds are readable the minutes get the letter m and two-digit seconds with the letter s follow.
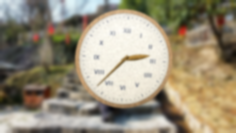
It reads 2h37
